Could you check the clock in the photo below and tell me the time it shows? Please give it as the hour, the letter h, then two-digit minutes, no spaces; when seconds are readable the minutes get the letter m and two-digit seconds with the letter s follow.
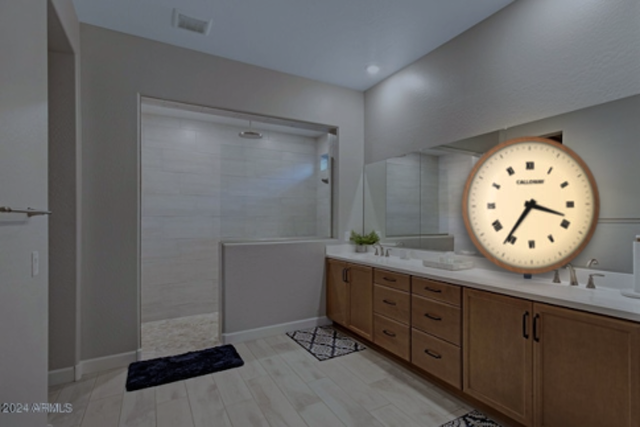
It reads 3h36
